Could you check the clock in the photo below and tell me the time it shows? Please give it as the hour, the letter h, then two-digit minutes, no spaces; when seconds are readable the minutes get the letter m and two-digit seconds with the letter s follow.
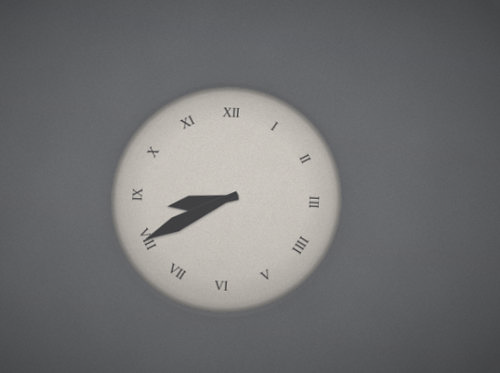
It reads 8h40
